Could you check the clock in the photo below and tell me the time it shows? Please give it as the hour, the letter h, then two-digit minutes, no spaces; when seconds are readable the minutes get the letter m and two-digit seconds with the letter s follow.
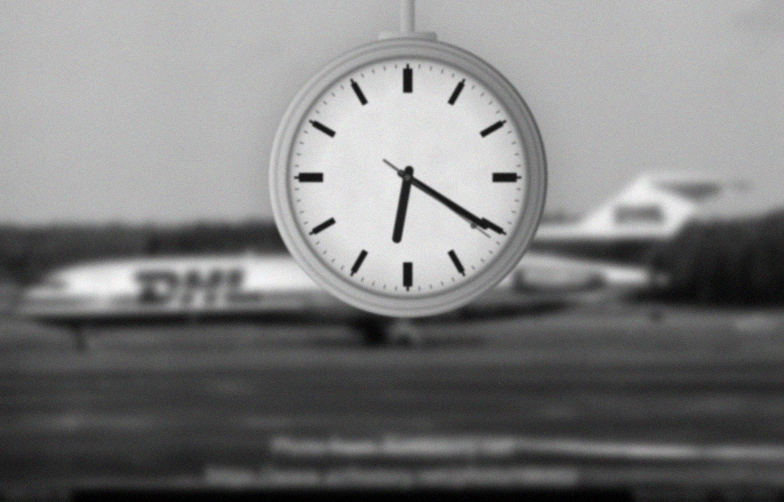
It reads 6h20m21s
